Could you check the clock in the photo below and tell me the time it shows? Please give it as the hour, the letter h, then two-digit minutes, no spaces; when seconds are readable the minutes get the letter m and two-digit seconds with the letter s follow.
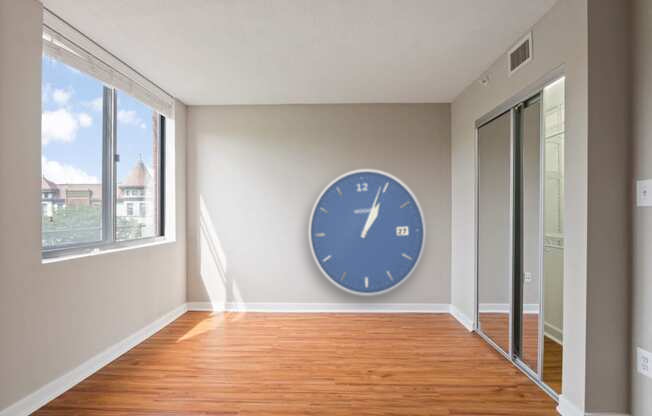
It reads 1h04
